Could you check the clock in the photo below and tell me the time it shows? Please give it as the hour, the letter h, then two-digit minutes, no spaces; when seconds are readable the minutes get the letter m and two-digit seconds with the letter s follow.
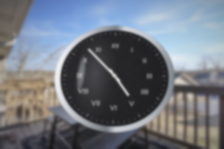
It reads 4h53
